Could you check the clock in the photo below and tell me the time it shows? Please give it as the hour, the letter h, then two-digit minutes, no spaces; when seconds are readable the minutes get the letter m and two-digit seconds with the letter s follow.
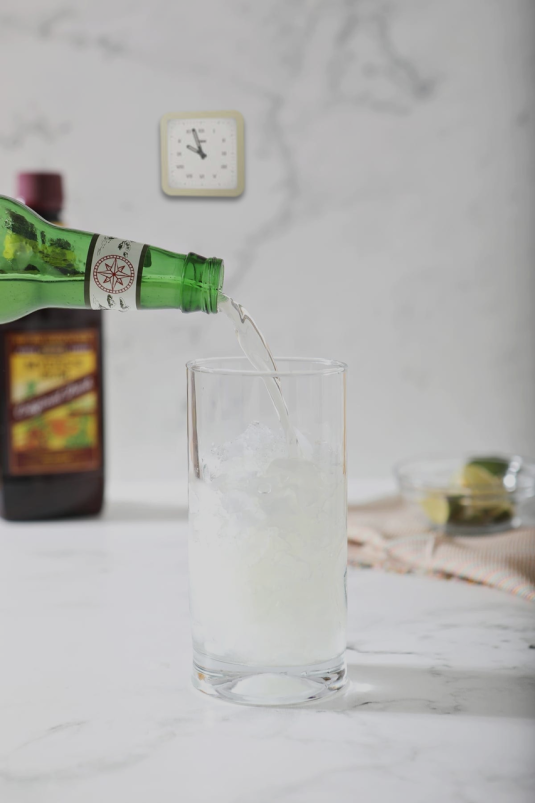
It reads 9h57
